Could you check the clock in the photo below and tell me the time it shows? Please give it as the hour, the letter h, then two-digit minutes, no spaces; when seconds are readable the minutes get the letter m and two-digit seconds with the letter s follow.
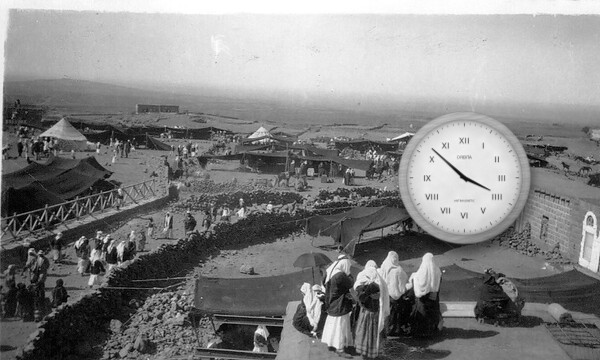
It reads 3h52
